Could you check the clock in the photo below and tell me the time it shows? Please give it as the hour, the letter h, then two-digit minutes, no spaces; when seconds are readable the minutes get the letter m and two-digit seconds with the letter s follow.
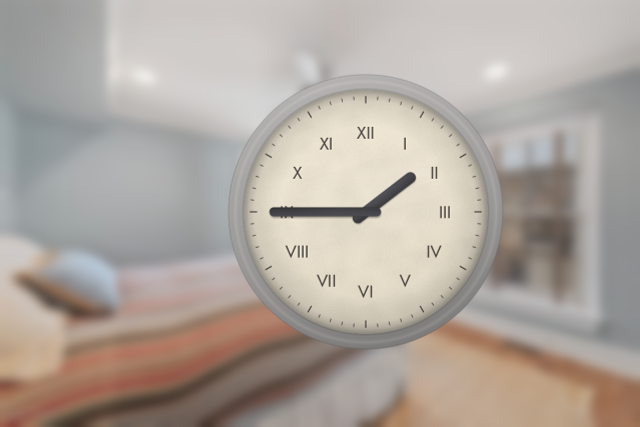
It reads 1h45
